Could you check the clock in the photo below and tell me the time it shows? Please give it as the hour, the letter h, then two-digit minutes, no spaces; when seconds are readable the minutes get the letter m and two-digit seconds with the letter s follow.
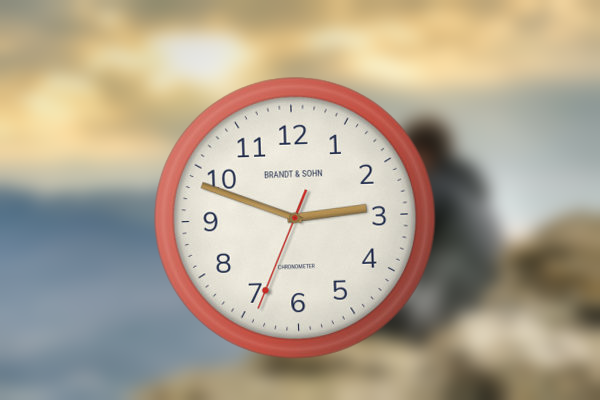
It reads 2h48m34s
